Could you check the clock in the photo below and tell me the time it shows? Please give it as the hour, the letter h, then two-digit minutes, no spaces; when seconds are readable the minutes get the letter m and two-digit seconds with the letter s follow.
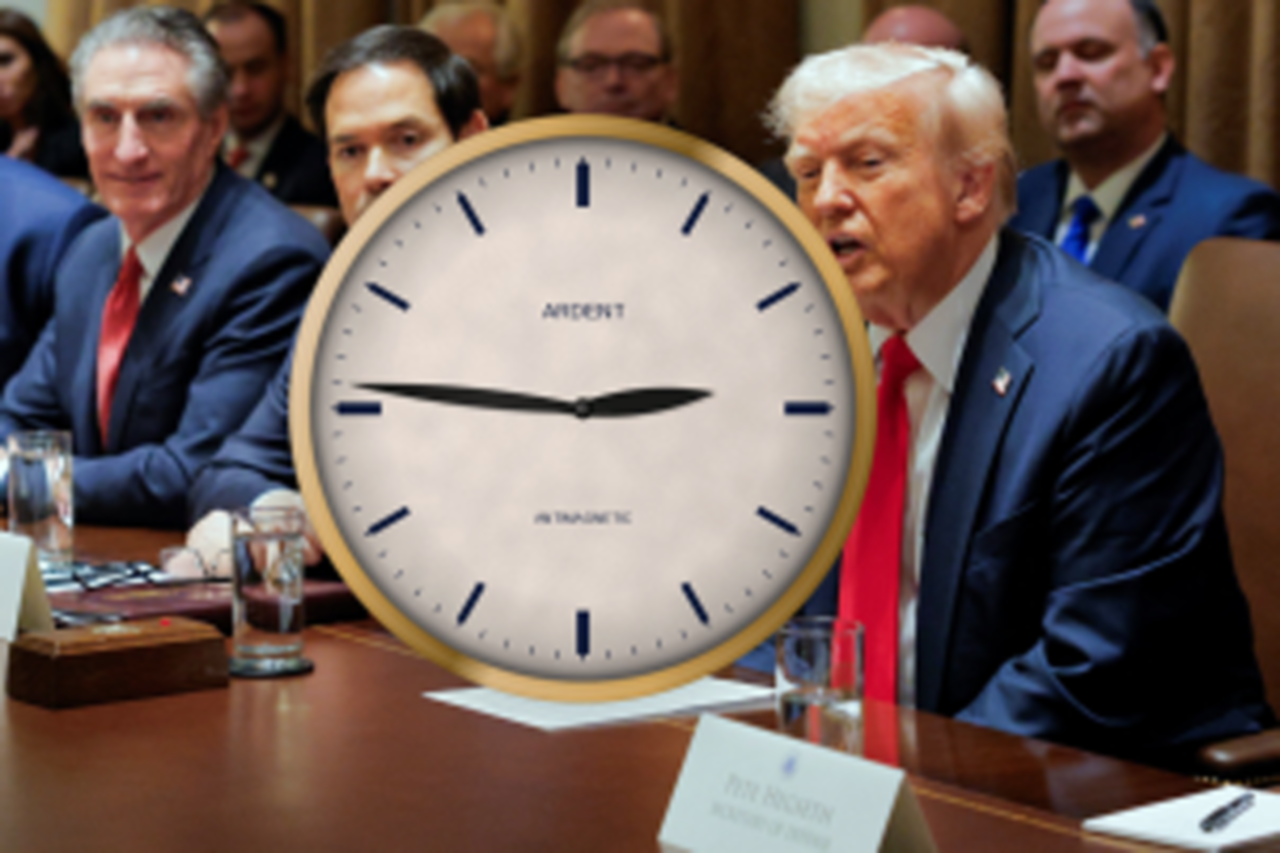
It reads 2h46
